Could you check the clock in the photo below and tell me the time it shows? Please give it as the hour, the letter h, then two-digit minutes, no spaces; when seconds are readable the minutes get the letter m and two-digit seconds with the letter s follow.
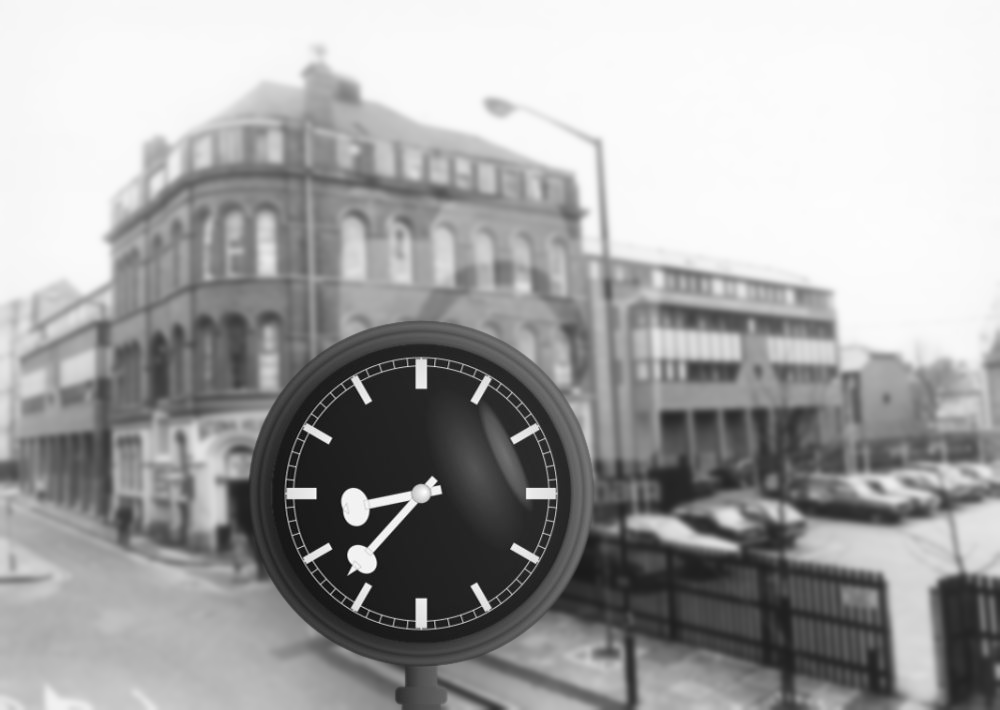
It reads 8h37
